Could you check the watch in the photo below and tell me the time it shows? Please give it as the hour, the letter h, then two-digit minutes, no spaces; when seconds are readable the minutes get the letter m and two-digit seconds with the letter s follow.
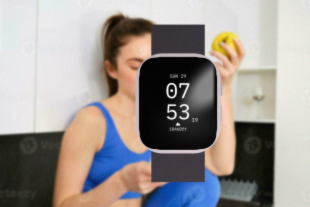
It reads 7h53
